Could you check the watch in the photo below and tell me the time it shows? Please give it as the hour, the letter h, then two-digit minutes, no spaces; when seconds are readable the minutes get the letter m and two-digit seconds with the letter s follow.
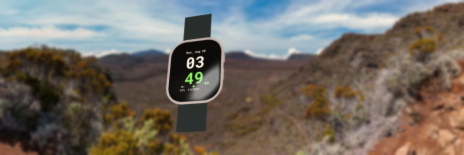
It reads 3h49
